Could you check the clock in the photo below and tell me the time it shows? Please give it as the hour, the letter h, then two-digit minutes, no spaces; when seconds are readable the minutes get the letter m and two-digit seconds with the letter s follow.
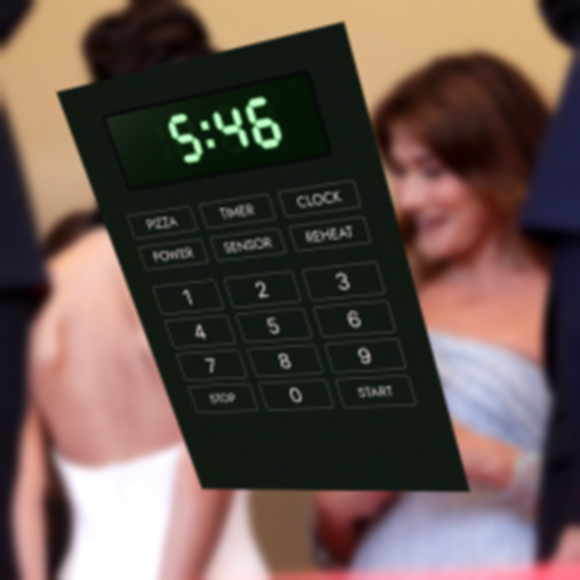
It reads 5h46
